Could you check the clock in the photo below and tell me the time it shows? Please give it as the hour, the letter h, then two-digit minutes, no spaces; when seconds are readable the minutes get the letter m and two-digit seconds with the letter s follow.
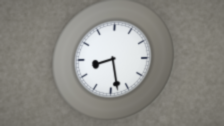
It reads 8h28
